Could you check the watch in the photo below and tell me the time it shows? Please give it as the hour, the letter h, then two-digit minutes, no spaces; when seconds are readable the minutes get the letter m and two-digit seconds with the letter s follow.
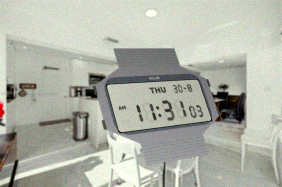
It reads 11h31m03s
